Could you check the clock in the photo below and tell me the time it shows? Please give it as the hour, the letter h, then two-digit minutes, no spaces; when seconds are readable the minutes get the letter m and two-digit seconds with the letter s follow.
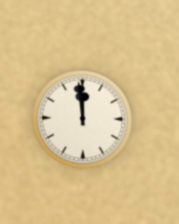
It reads 11h59
